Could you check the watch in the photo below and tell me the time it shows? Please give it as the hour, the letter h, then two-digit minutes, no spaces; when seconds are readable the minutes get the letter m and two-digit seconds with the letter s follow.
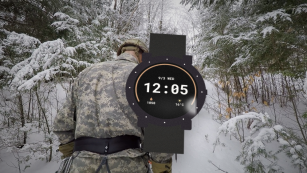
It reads 12h05
